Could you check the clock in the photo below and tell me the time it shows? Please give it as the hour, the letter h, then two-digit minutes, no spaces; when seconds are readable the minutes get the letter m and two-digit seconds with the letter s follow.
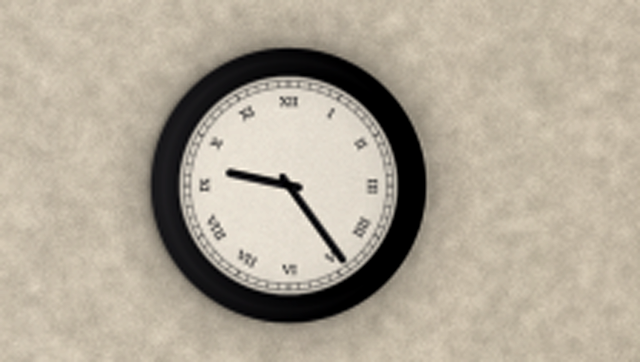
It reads 9h24
